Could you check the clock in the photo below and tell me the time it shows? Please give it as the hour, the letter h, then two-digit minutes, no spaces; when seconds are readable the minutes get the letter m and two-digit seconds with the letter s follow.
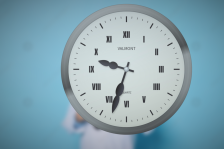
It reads 9h33
